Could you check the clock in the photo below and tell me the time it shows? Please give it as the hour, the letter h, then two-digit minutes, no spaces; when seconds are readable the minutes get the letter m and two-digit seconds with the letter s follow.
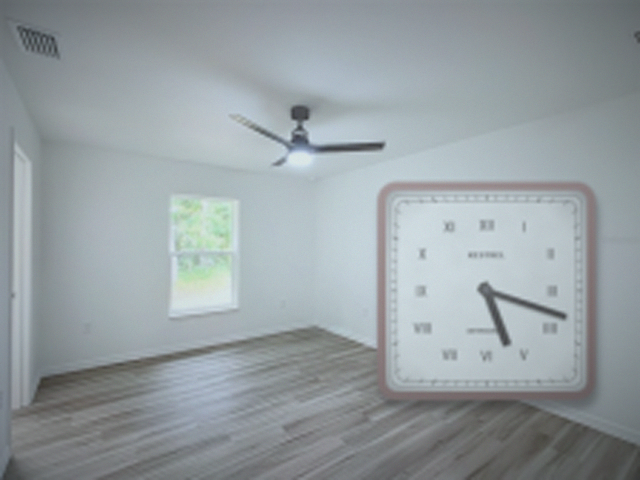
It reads 5h18
